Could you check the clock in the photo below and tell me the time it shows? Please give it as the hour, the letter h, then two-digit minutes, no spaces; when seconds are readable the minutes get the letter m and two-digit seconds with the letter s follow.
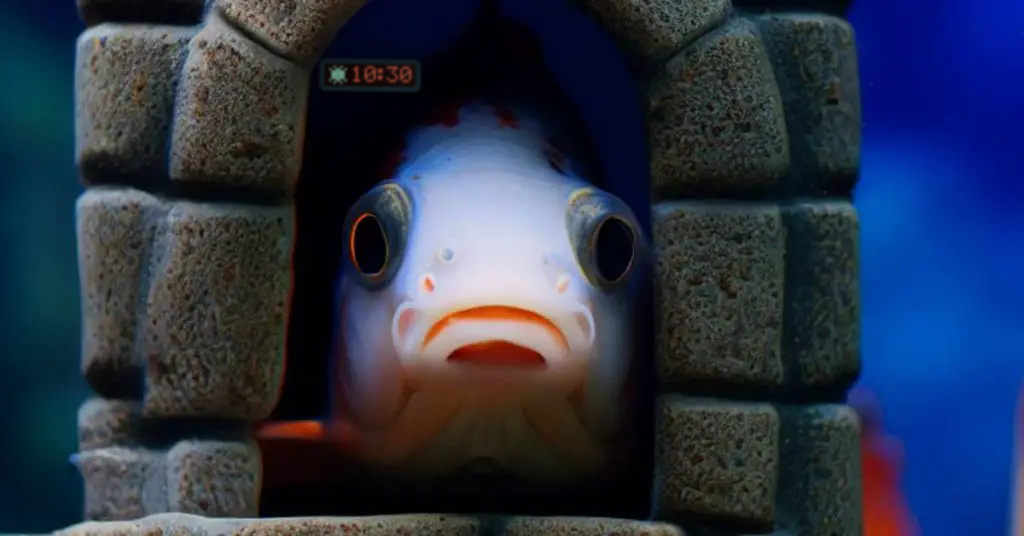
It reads 10h30
